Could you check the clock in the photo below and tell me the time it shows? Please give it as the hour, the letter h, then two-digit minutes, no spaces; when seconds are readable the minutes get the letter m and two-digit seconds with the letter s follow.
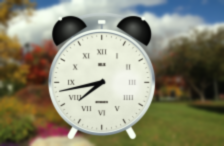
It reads 7h43
